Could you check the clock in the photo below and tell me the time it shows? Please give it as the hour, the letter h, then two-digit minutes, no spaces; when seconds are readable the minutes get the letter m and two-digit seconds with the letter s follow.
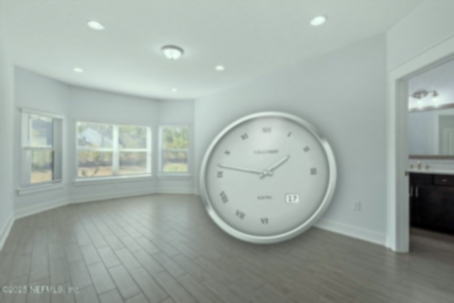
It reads 1h47
